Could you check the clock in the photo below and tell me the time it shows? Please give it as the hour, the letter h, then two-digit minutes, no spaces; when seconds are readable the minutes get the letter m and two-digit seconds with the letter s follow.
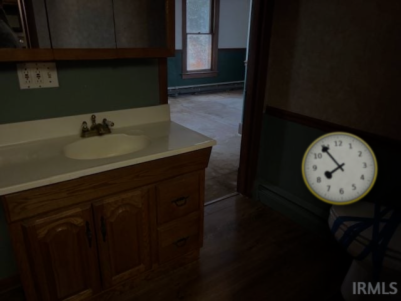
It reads 7h54
